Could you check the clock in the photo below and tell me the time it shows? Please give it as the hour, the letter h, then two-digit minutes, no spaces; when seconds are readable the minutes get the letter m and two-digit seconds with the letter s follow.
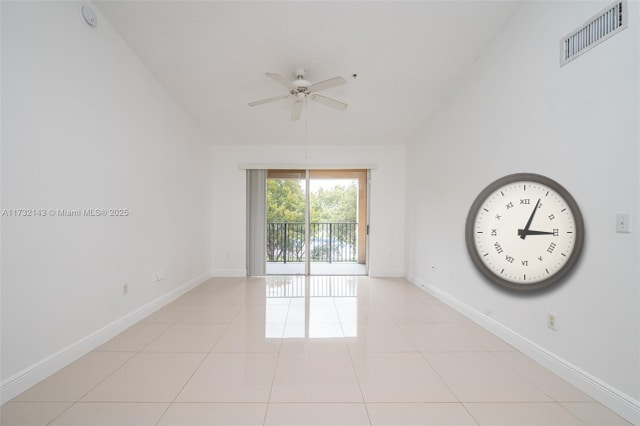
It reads 3h04
